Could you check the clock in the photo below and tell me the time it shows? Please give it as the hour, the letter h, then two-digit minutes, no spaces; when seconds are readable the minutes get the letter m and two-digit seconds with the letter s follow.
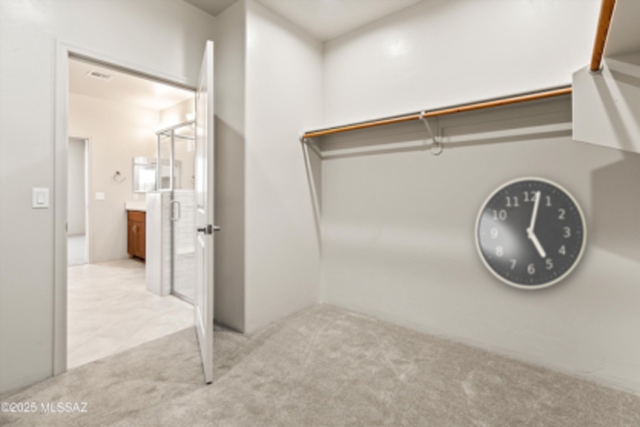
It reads 5h02
